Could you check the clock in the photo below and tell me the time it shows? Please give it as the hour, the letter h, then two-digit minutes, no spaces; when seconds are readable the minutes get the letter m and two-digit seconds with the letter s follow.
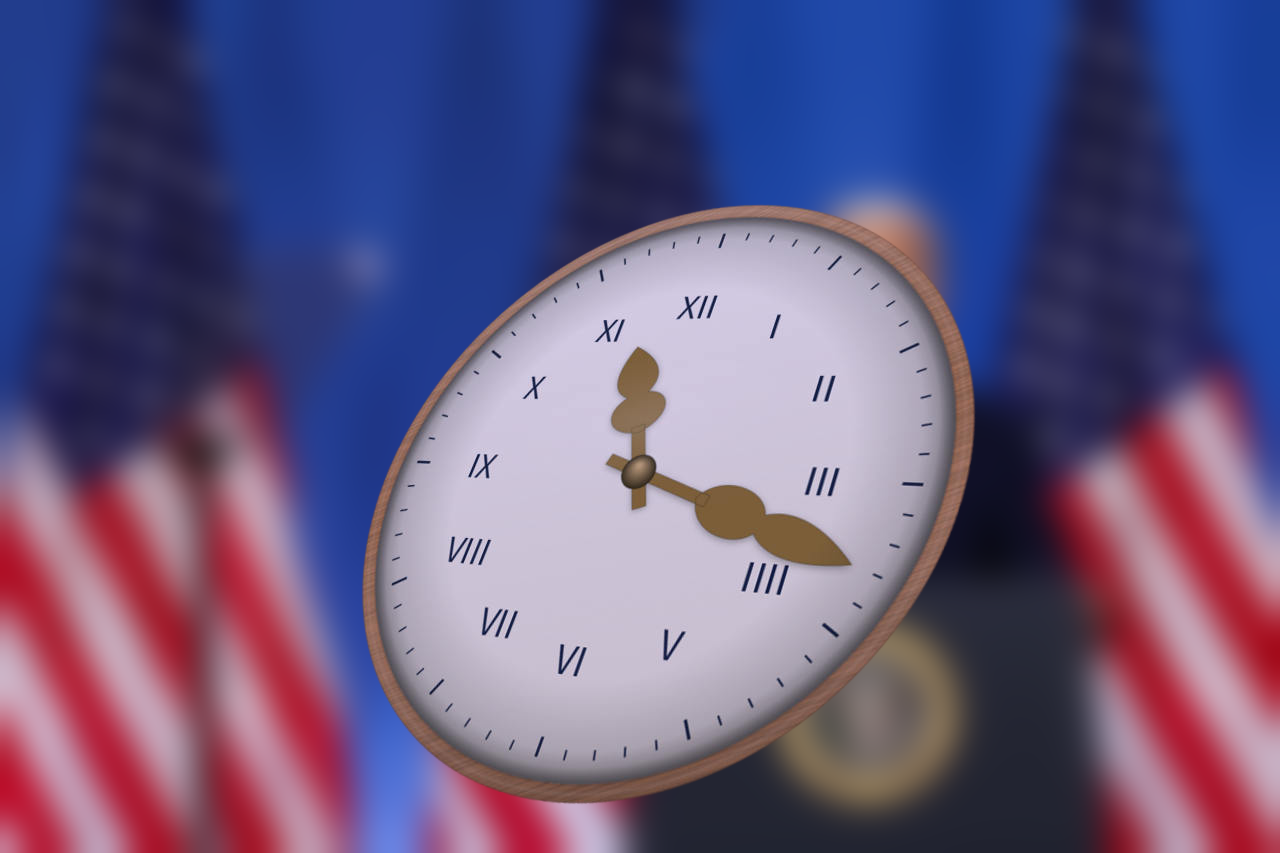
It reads 11h18
